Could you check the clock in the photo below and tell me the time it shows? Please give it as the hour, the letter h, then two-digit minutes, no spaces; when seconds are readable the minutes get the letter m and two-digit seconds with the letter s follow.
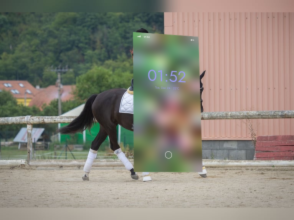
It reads 1h52
